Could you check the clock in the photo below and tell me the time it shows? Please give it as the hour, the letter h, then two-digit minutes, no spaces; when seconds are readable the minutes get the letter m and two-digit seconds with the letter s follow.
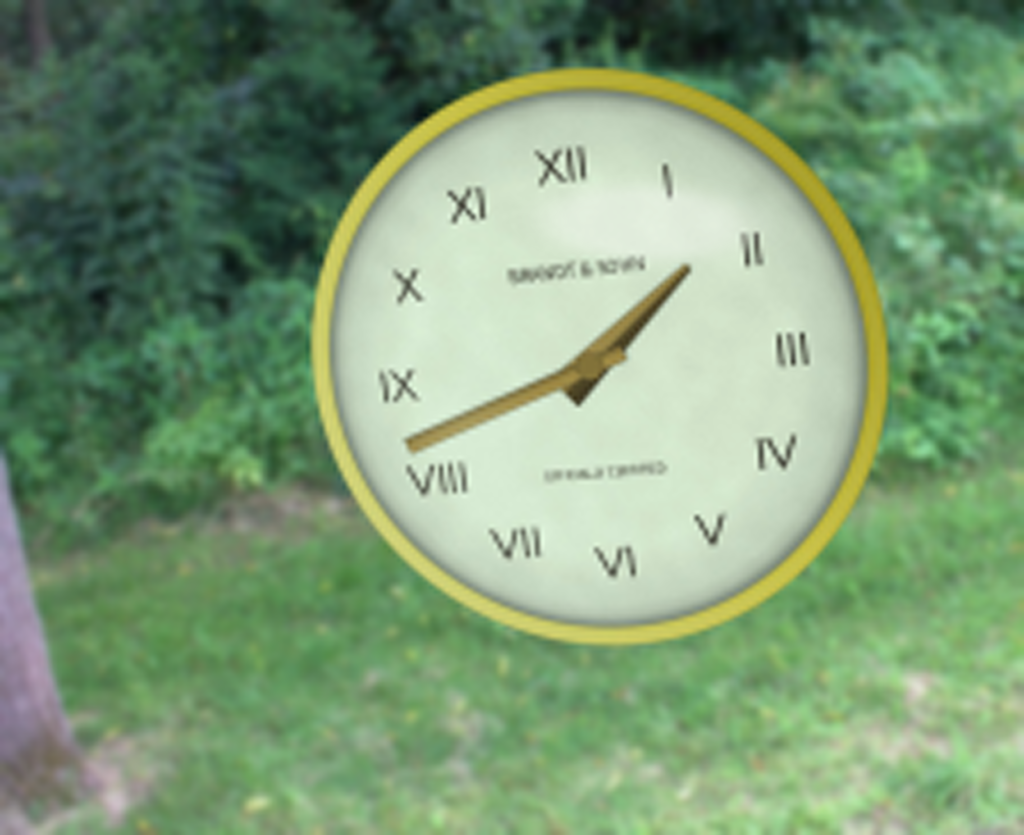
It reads 1h42
